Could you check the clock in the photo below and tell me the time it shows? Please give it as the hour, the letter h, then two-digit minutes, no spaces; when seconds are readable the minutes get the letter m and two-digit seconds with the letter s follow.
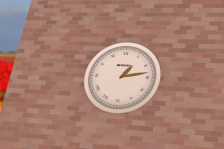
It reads 1h13
